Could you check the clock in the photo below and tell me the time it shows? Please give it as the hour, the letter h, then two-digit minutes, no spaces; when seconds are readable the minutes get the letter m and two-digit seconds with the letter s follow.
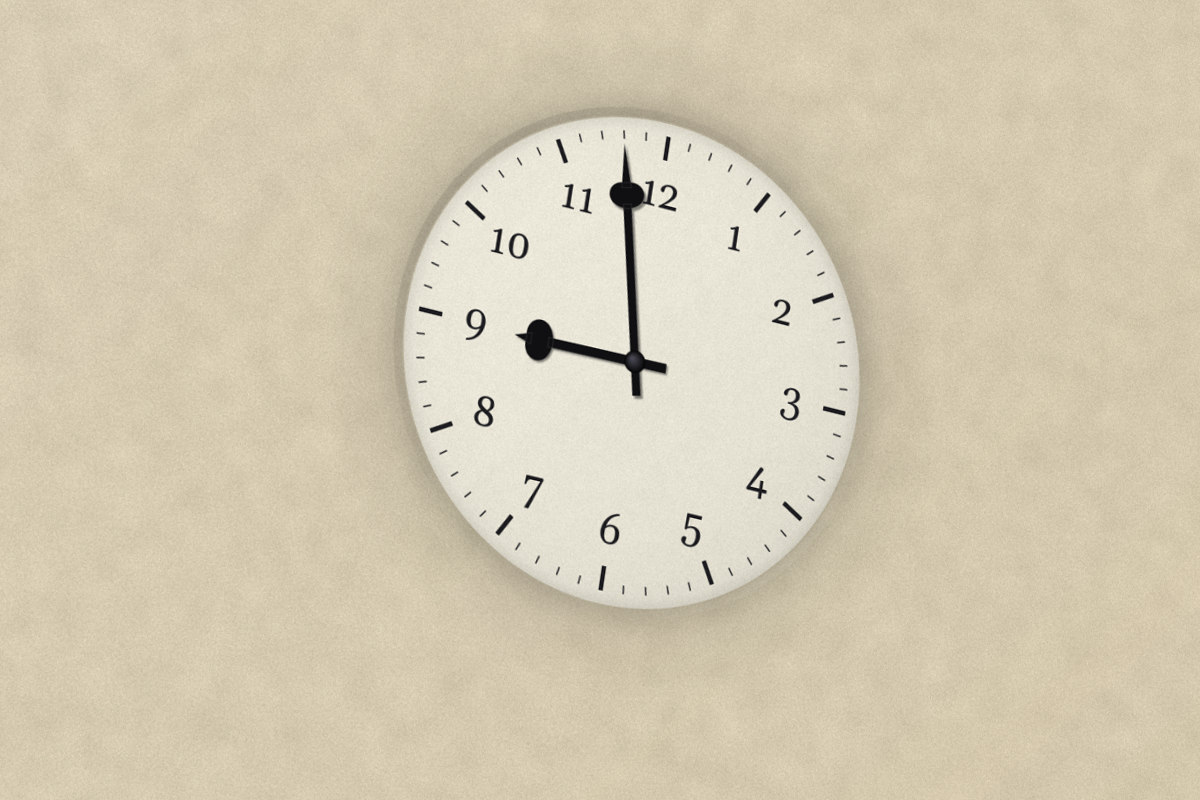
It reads 8h58
